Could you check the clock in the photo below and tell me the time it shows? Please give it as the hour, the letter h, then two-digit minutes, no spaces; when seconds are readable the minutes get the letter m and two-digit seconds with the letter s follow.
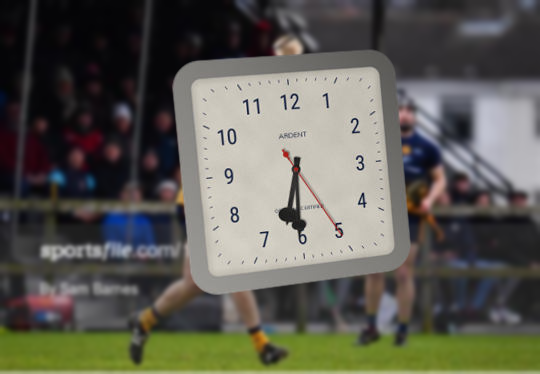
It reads 6h30m25s
